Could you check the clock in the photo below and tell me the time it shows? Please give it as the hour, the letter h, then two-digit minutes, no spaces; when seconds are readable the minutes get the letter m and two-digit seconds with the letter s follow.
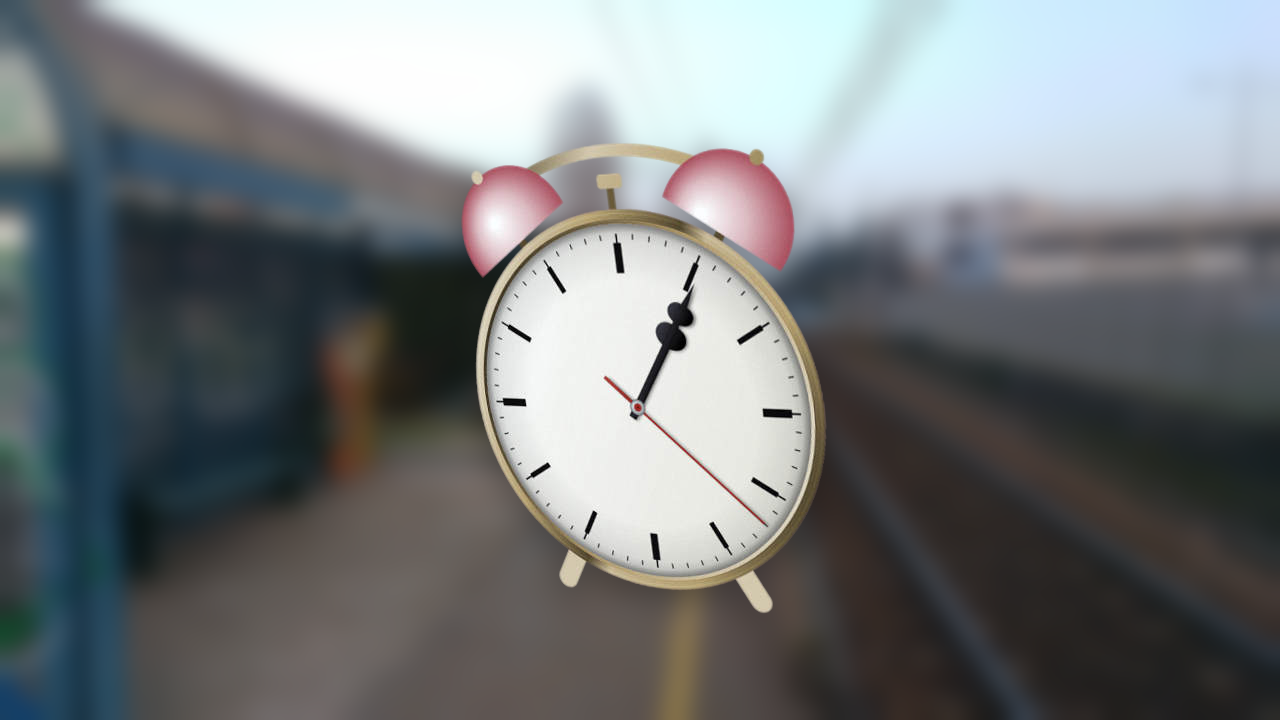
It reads 1h05m22s
